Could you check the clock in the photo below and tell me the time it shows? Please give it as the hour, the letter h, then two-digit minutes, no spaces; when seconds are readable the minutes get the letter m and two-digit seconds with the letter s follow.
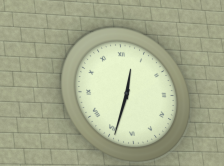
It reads 12h34
